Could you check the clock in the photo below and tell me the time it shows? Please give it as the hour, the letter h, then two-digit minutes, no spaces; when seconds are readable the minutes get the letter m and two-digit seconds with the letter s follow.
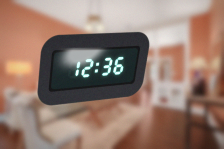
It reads 12h36
